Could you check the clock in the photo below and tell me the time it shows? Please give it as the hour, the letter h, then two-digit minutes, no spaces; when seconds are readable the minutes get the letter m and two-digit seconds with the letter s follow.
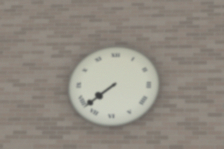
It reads 7h38
